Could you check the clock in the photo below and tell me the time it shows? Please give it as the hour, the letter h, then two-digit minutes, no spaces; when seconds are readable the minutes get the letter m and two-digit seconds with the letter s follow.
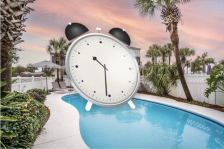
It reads 10h31
